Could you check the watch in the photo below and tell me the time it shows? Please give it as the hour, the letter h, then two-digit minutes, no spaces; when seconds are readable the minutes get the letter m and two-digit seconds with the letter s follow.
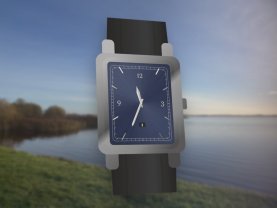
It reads 11h34
